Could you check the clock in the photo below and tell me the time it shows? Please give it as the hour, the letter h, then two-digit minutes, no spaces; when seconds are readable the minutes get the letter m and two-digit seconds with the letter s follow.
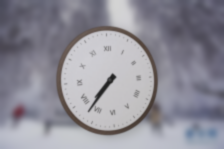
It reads 7h37
